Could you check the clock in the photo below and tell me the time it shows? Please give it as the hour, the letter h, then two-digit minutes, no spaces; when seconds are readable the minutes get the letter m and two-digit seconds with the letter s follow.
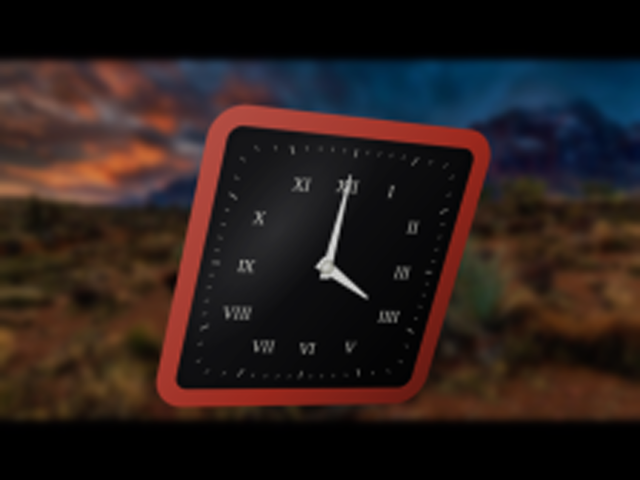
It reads 4h00
